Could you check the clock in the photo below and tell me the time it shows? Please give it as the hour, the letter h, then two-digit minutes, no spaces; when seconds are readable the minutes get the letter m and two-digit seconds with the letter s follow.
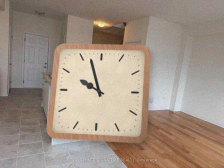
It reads 9h57
